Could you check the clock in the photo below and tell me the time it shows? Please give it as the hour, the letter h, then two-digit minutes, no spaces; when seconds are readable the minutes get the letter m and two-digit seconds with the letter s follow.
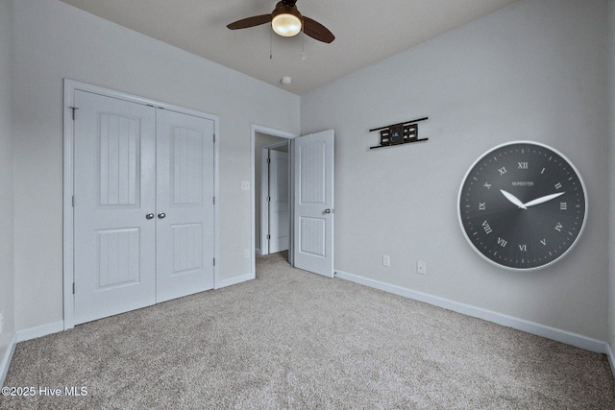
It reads 10h12
